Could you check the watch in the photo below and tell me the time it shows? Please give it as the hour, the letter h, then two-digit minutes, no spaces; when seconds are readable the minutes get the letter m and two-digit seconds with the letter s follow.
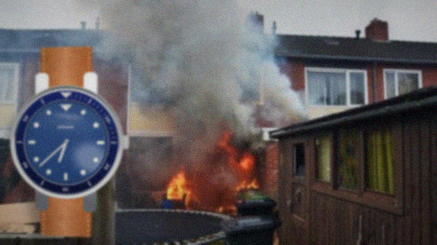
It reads 6h38
